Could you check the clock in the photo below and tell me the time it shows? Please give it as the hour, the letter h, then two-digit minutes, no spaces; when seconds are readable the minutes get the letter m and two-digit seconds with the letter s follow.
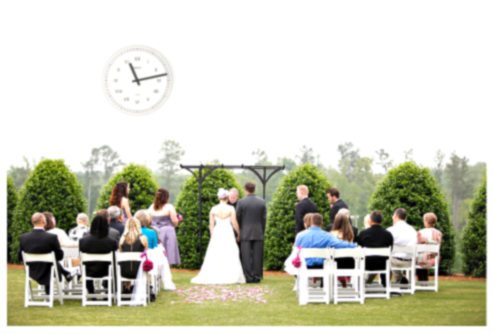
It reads 11h13
